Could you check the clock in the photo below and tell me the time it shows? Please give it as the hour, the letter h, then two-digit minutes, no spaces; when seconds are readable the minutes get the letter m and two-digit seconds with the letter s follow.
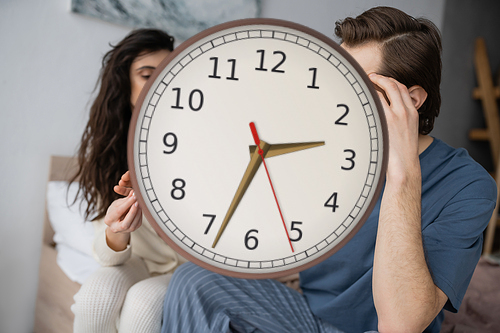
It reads 2h33m26s
